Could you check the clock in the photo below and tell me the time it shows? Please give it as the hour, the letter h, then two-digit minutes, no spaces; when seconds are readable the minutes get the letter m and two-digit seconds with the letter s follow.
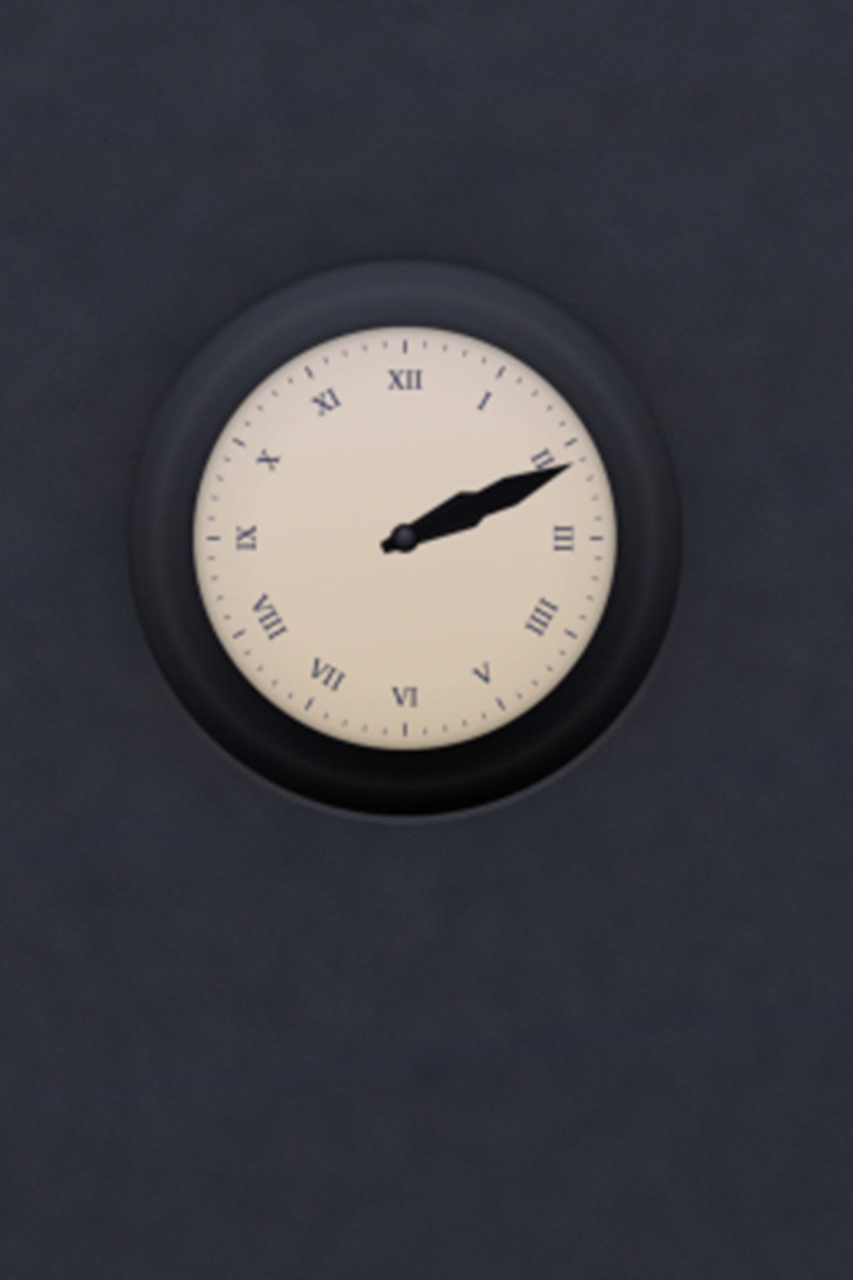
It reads 2h11
